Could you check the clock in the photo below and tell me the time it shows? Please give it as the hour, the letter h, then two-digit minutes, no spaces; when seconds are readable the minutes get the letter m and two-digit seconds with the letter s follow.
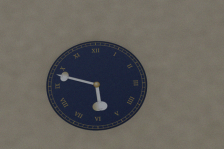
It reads 5h48
